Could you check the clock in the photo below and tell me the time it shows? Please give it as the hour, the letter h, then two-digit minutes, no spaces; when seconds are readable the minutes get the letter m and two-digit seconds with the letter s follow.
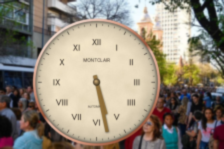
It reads 5h28
